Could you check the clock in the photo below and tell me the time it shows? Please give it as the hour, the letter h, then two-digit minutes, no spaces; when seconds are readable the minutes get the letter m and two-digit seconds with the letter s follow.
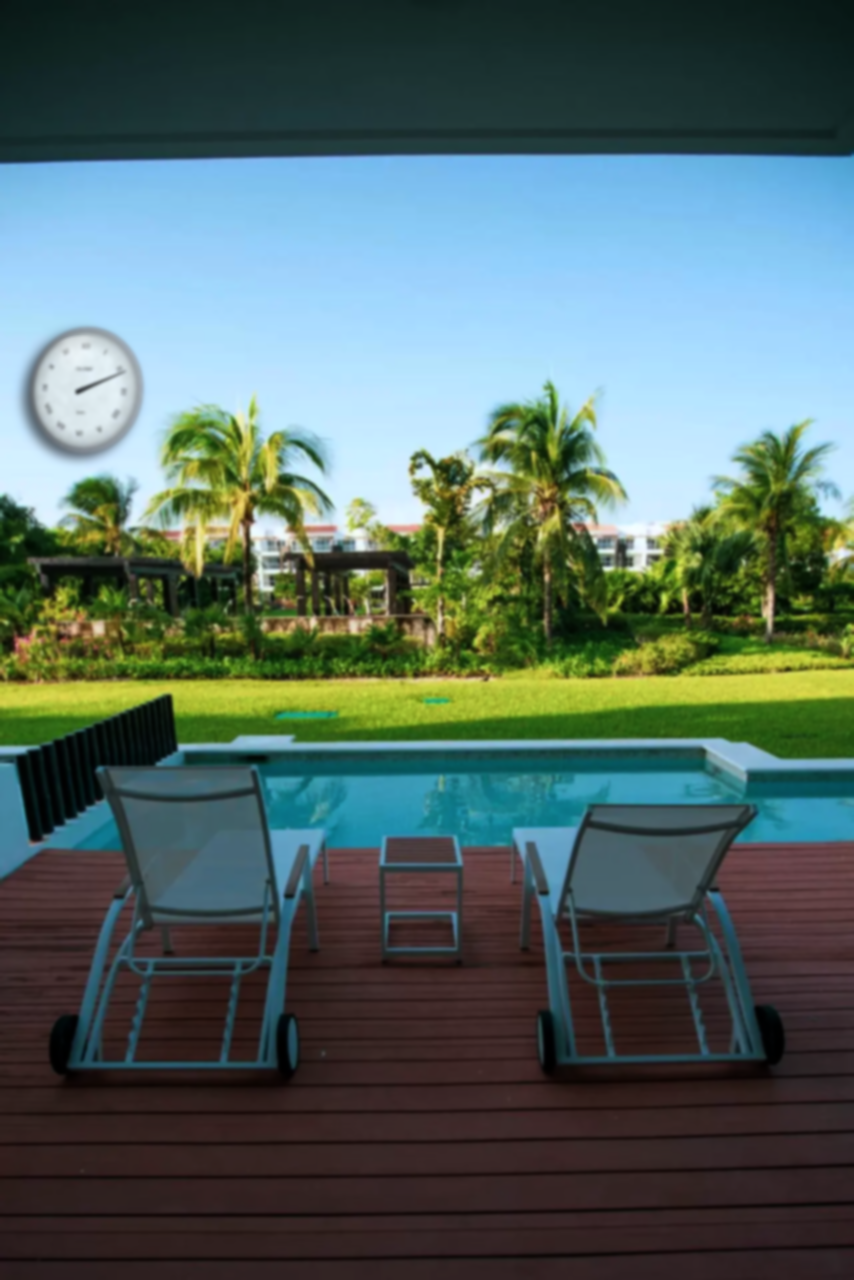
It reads 2h11
